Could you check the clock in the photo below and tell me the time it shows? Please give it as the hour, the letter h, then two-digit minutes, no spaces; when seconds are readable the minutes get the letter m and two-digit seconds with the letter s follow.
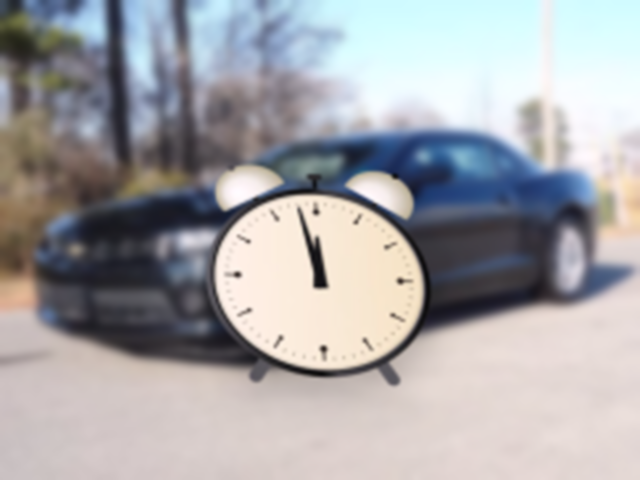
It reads 11h58
